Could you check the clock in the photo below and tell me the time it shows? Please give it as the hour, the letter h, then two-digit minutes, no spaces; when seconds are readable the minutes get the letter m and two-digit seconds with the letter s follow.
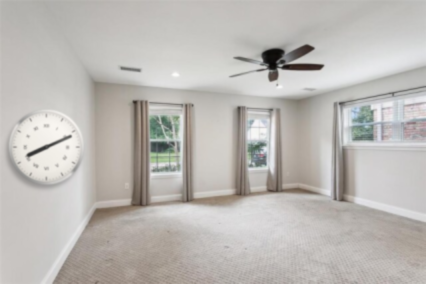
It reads 8h11
